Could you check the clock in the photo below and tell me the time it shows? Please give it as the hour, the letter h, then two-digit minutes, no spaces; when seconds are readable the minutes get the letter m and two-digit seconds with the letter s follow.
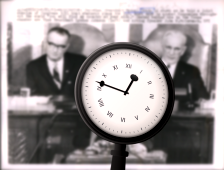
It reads 12h47
